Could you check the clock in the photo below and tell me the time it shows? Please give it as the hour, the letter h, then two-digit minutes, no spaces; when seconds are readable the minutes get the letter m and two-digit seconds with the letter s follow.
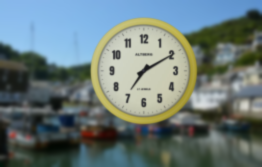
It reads 7h10
